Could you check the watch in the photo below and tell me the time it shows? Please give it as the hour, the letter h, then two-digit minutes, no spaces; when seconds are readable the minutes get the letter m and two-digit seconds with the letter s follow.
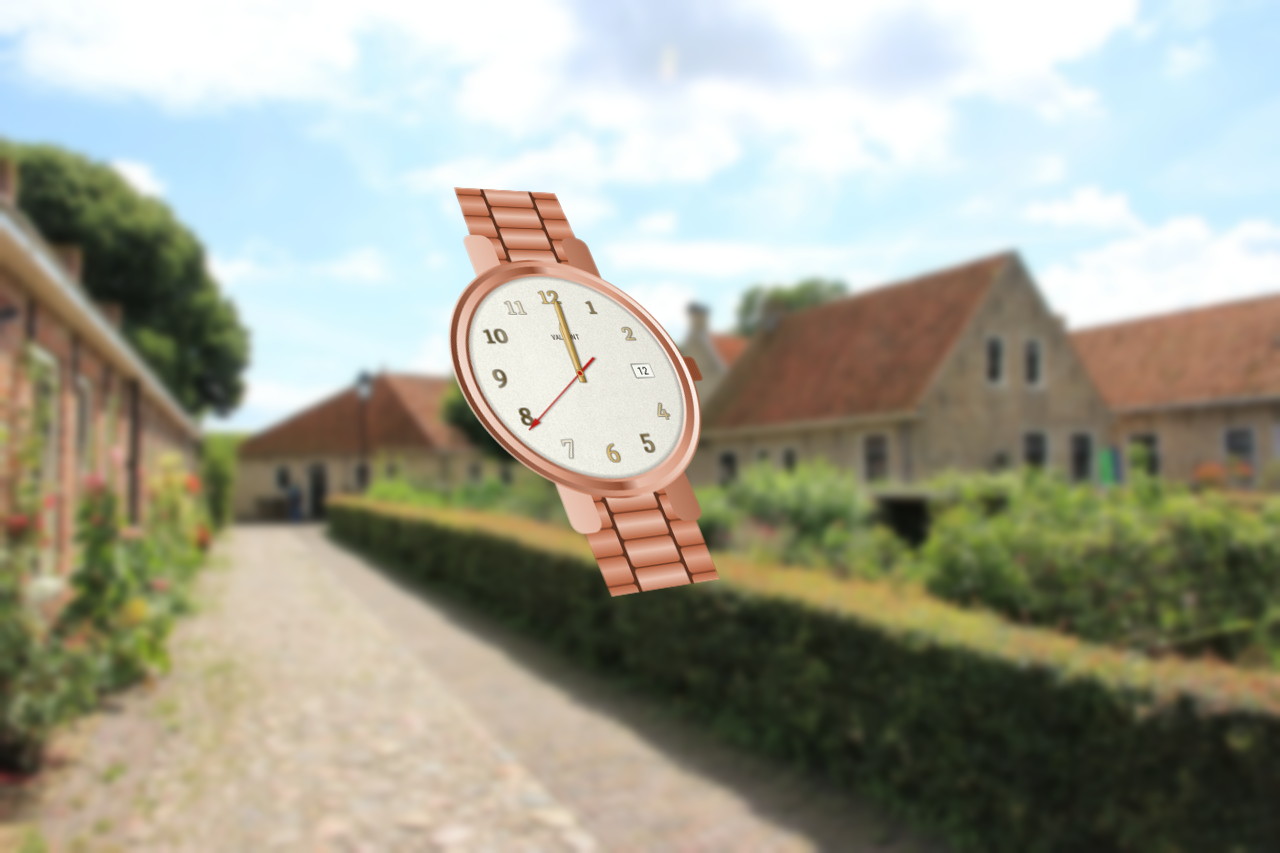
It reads 12h00m39s
